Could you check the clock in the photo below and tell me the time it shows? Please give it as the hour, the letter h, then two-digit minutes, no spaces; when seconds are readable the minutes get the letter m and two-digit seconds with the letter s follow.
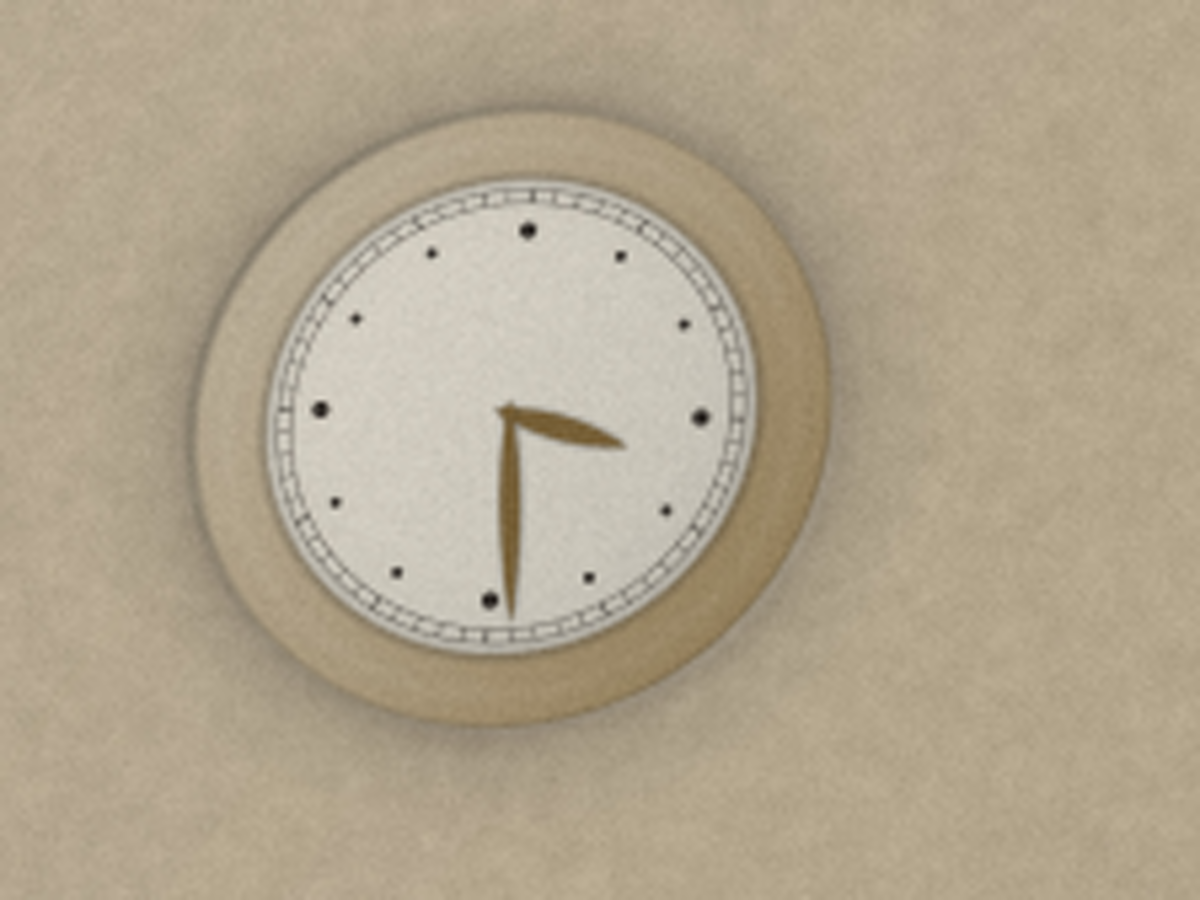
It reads 3h29
